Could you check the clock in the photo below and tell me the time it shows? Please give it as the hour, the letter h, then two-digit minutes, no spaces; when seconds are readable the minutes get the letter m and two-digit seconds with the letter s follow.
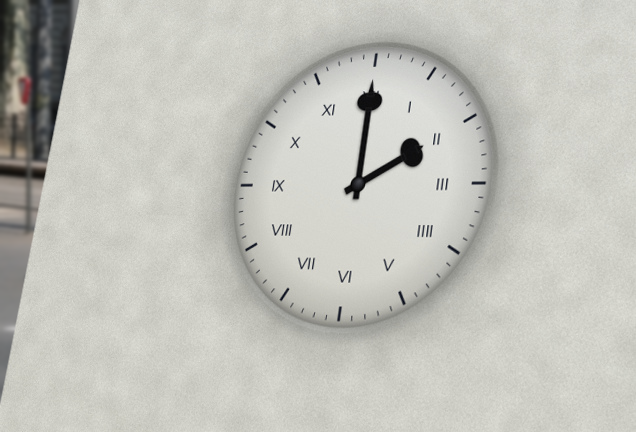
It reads 2h00
